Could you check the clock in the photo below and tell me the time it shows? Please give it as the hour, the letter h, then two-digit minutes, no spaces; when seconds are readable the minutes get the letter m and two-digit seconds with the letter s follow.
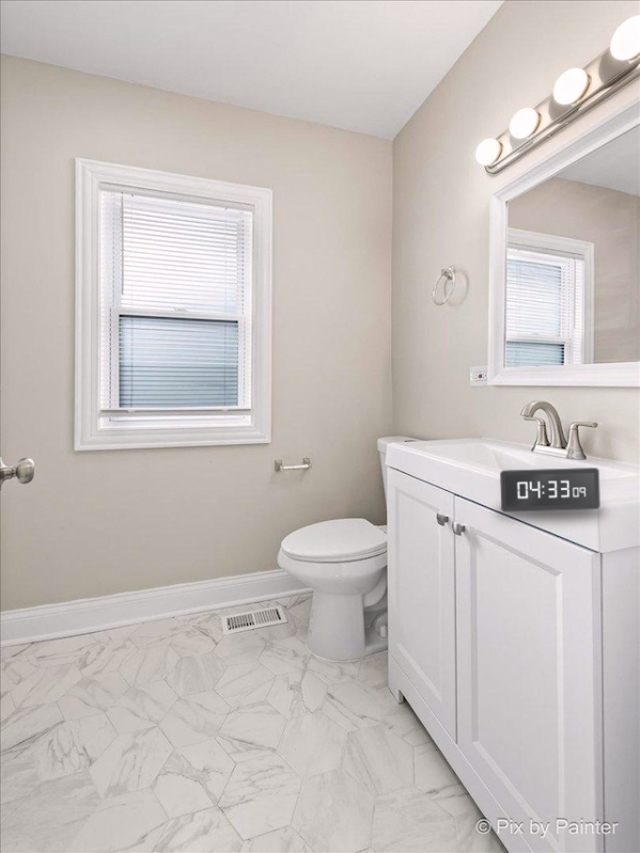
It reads 4h33m09s
